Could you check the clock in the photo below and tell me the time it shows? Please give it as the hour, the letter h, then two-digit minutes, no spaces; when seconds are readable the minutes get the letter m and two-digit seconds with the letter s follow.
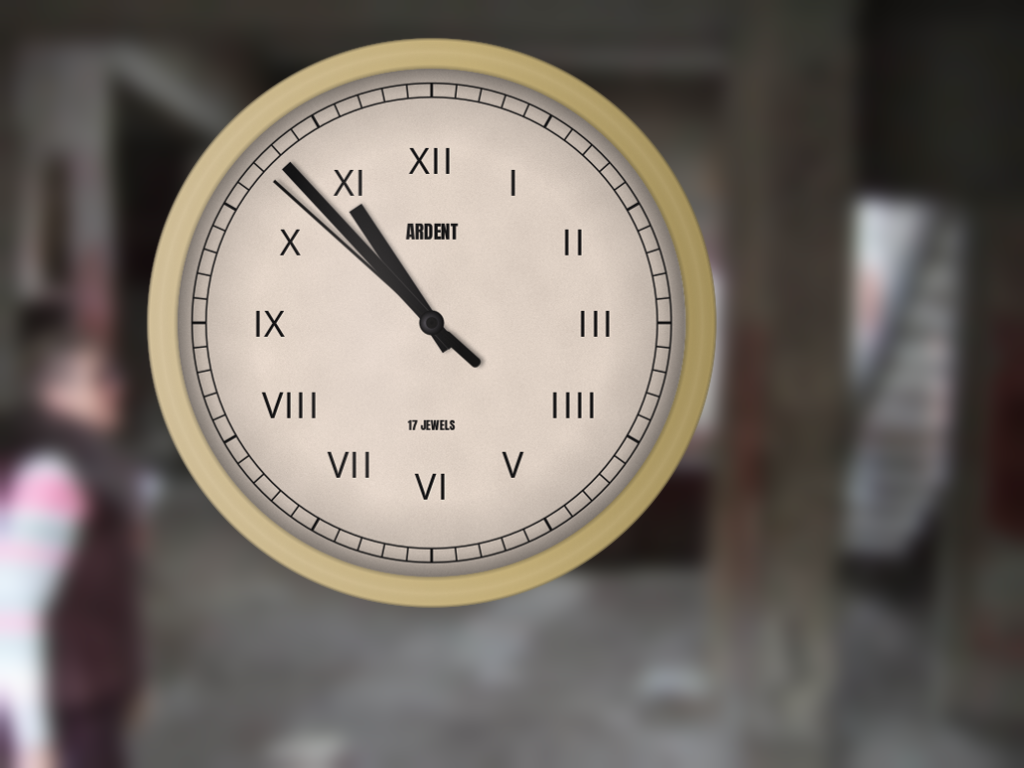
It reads 10h52m52s
